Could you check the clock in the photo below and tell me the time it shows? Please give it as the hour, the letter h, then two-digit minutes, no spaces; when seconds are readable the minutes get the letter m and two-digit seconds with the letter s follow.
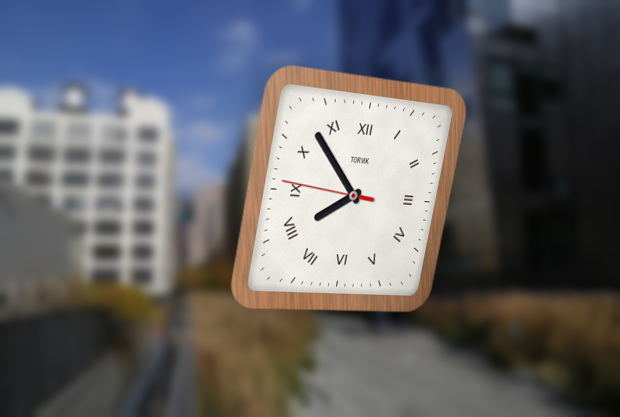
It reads 7h52m46s
